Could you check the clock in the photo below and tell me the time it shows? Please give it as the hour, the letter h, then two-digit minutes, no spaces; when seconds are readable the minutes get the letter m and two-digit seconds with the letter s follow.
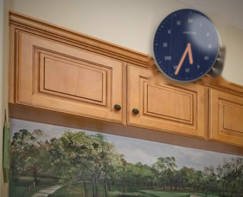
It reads 5h34
